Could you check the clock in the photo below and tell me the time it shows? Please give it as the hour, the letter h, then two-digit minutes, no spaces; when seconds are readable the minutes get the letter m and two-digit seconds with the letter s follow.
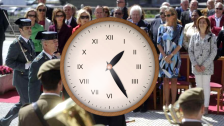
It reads 1h25
